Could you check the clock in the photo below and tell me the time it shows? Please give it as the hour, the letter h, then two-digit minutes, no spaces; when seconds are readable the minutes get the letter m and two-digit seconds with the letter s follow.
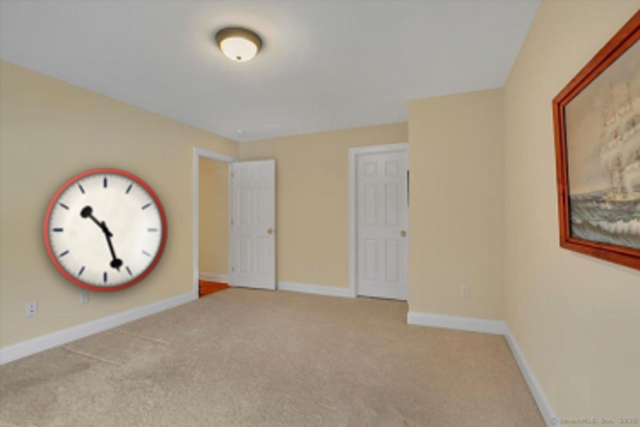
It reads 10h27
